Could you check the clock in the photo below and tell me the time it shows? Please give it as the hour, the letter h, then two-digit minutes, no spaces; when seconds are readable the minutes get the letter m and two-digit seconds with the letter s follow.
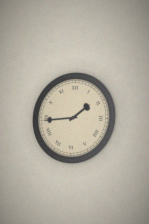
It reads 1h44
